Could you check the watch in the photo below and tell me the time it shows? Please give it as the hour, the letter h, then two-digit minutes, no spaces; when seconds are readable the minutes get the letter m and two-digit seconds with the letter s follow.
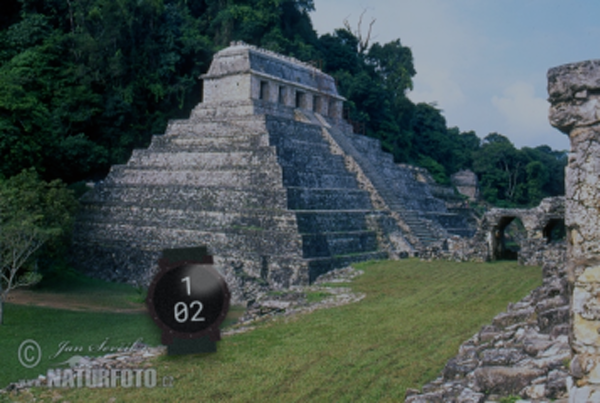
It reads 1h02
